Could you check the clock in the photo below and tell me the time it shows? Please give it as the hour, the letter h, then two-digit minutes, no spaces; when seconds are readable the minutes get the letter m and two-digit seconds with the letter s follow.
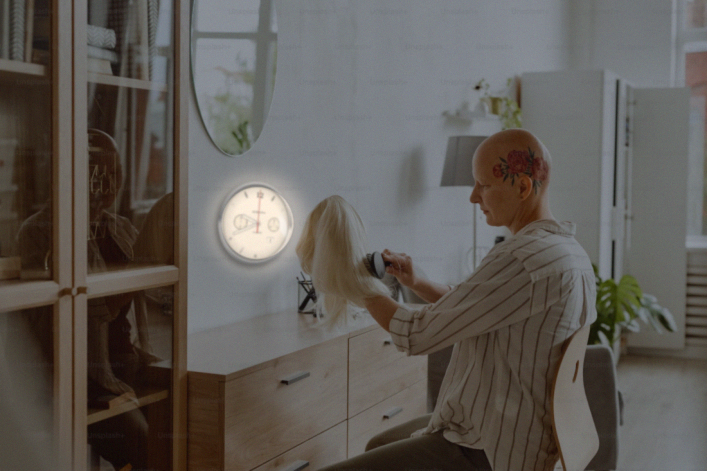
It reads 9h41
